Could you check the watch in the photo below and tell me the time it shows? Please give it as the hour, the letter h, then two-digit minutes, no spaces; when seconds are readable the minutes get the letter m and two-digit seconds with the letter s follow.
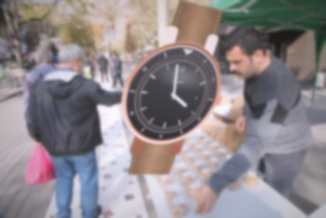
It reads 3h58
